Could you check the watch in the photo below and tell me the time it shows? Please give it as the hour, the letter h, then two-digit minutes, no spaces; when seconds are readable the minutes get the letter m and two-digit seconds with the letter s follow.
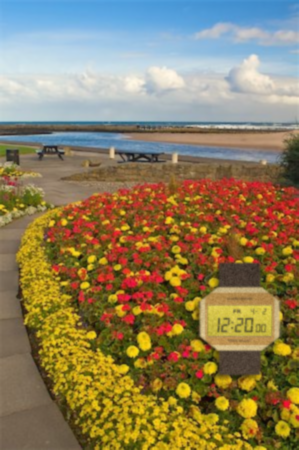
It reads 12h20
